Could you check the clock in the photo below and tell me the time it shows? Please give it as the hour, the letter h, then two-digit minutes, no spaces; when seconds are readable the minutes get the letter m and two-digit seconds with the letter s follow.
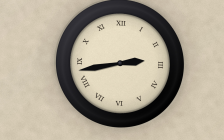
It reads 2h43
